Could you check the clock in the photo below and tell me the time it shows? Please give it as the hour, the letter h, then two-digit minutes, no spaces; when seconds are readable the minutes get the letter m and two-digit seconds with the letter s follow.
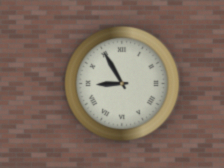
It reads 8h55
